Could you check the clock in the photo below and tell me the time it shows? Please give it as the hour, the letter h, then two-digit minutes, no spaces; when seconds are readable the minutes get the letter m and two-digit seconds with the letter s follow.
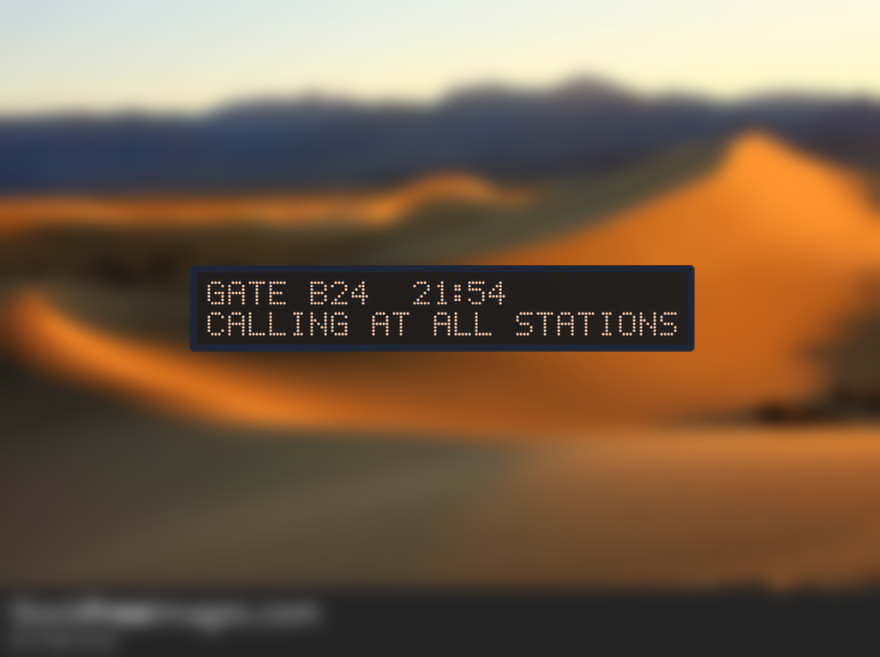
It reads 21h54
